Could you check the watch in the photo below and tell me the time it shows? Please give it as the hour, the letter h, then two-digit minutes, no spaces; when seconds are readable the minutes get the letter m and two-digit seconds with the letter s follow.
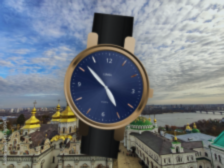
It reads 4h52
